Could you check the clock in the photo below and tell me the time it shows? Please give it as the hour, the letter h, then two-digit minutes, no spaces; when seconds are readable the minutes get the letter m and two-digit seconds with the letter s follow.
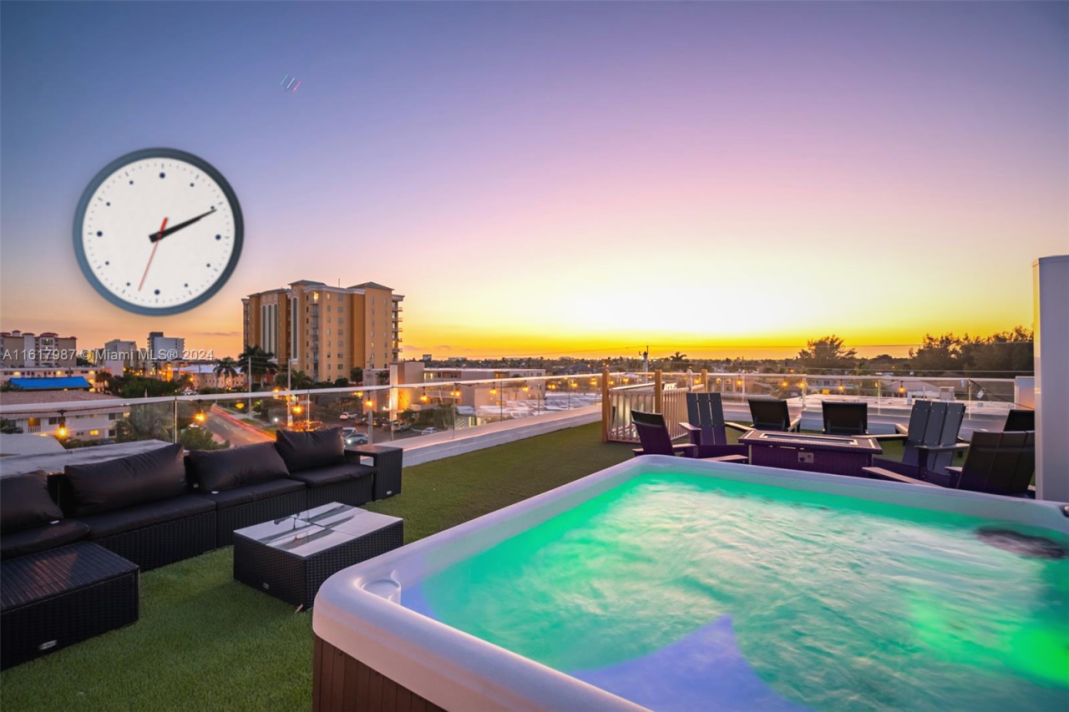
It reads 2h10m33s
